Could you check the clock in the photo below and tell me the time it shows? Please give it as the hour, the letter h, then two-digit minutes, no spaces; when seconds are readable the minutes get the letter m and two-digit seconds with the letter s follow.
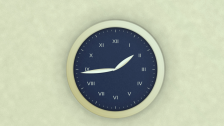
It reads 1h44
